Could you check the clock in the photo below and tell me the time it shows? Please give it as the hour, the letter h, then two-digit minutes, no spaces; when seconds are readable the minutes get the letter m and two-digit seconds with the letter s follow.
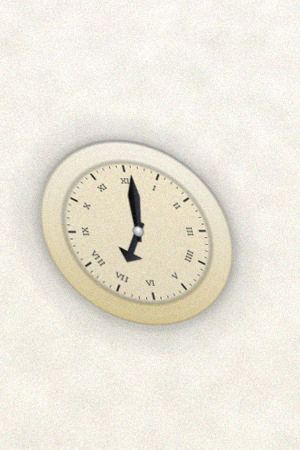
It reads 7h01
